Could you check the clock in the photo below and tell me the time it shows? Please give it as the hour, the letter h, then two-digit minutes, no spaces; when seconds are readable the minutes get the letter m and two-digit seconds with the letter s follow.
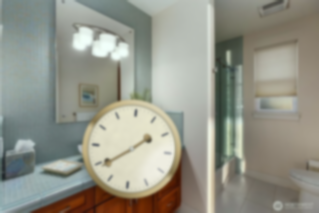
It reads 1h39
